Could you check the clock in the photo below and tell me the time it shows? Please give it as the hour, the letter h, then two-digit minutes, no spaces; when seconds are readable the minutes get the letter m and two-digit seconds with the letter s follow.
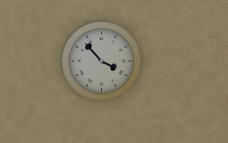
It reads 3h53
